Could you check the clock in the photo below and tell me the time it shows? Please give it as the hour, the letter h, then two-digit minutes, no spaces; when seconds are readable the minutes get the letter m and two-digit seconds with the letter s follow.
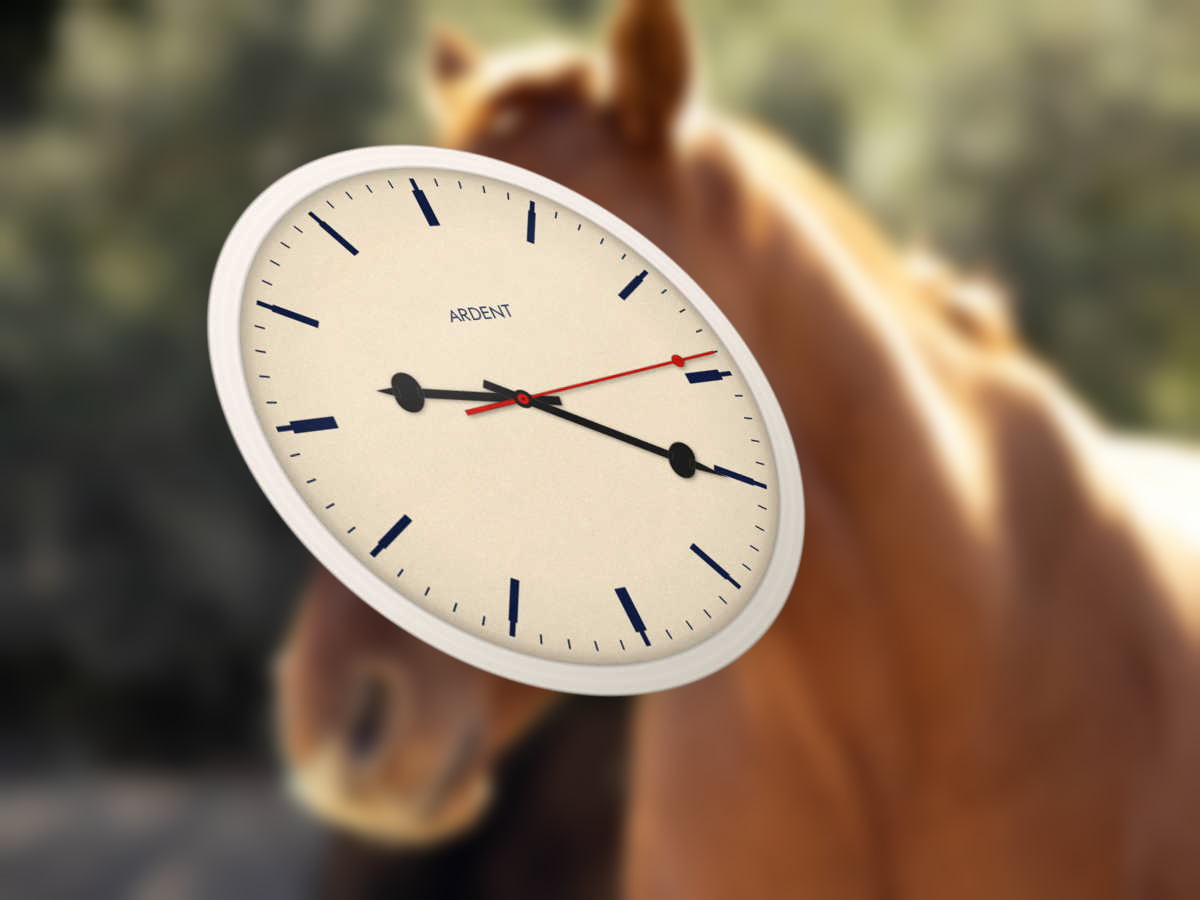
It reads 9h20m14s
